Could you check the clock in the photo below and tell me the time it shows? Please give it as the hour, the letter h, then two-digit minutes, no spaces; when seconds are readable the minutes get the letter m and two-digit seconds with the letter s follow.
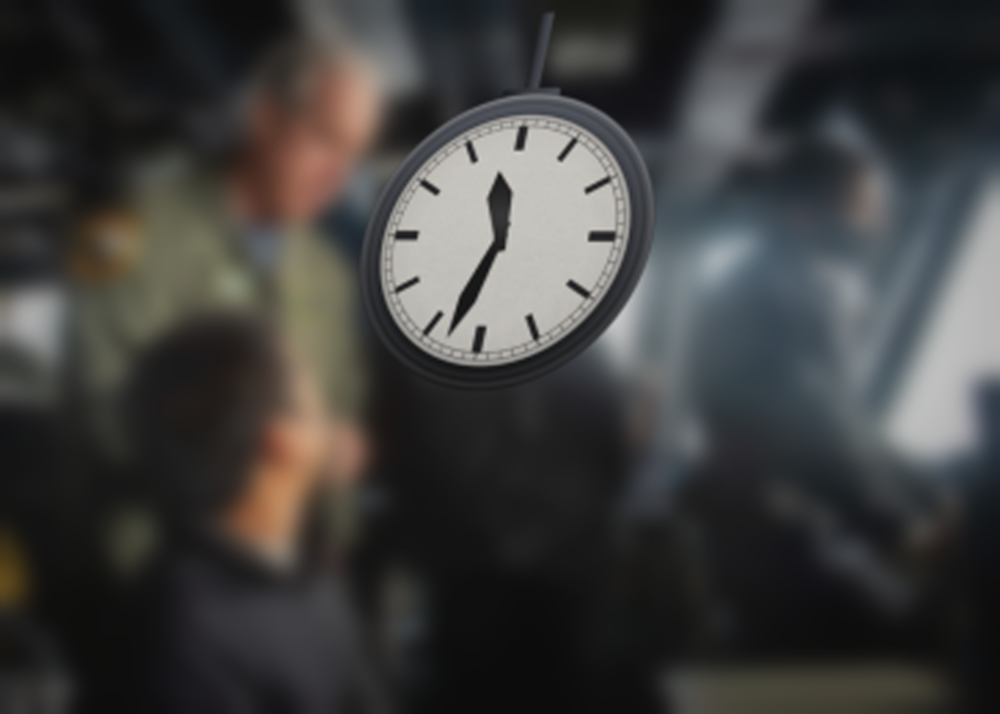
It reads 11h33
